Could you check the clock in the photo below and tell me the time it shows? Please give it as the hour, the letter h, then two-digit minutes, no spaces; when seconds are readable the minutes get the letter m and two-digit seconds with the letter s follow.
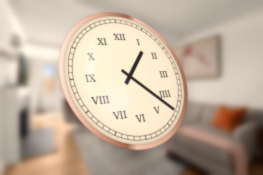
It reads 1h22
